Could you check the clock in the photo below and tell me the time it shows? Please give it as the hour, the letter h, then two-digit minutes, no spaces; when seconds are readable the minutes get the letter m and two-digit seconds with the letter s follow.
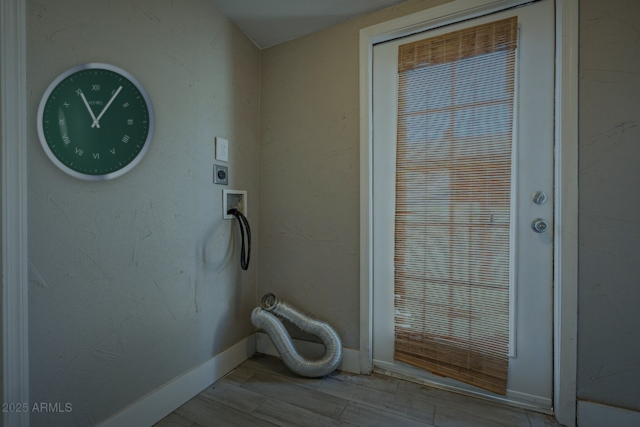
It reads 11h06
